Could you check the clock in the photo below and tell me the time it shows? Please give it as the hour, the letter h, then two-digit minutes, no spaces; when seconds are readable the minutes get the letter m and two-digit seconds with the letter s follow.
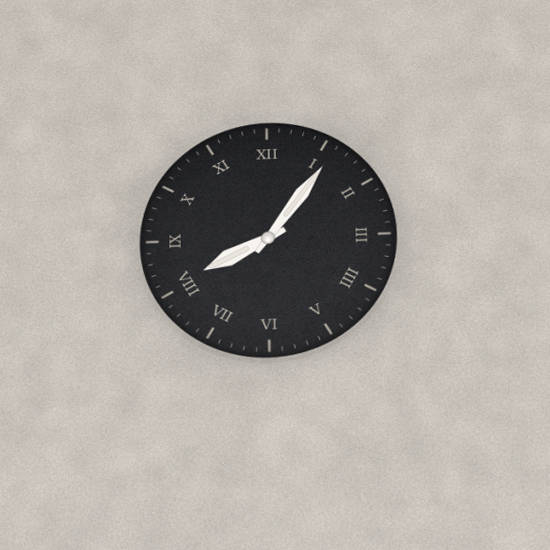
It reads 8h06
